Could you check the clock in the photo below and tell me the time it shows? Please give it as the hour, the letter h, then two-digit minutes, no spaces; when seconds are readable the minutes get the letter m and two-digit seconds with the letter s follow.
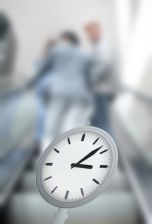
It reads 3h08
